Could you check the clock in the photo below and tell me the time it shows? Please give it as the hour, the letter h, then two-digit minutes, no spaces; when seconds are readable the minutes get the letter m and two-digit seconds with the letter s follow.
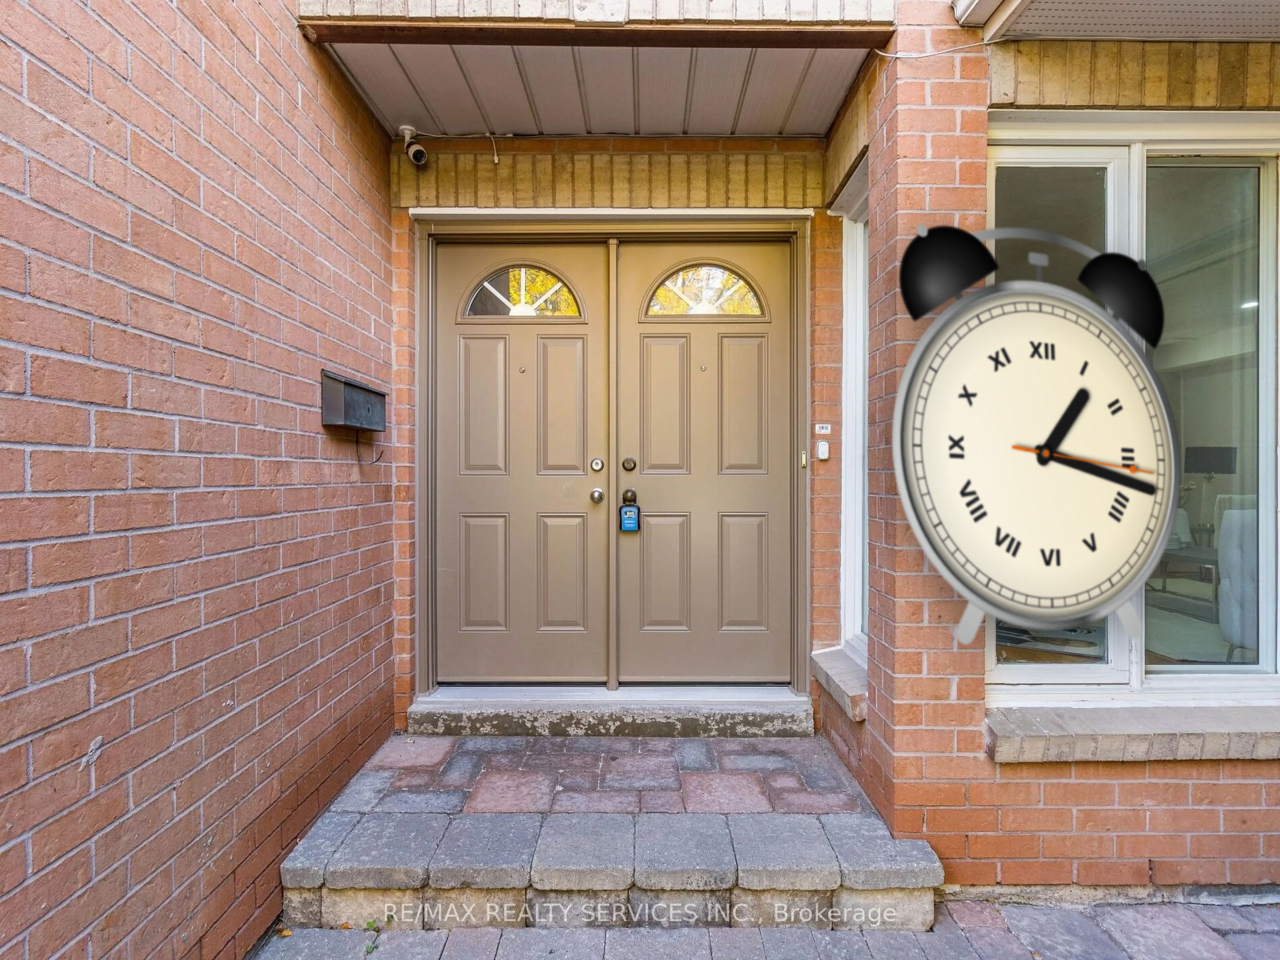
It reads 1h17m16s
